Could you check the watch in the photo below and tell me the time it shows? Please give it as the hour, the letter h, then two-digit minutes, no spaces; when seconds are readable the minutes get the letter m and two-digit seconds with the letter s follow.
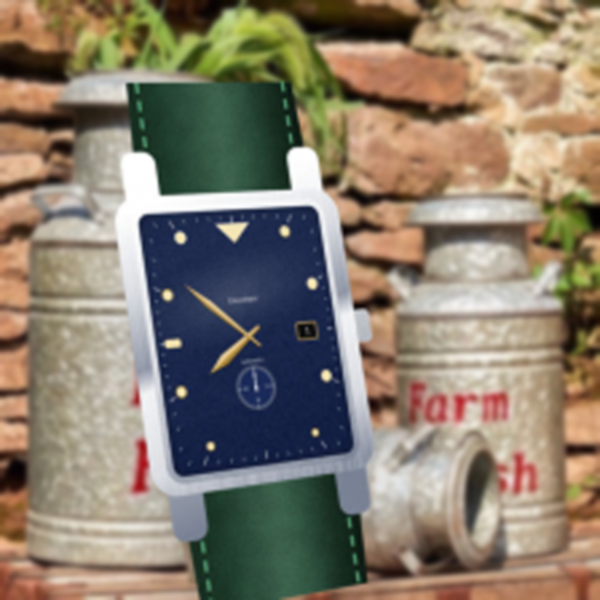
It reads 7h52
